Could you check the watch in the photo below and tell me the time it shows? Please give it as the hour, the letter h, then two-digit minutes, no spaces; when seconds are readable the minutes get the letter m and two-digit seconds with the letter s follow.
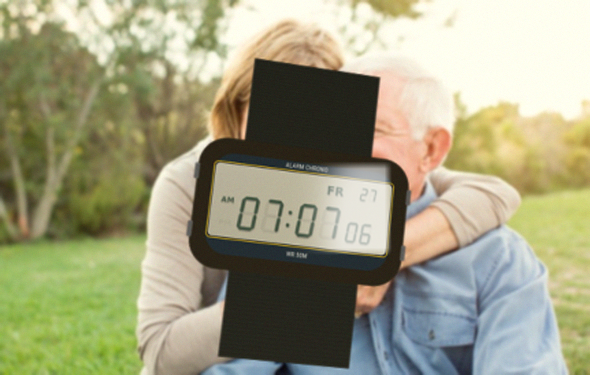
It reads 7h07m06s
